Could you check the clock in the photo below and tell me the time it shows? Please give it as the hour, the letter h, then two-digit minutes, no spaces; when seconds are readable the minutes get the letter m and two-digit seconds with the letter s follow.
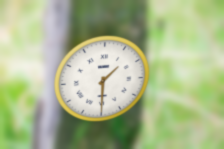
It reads 1h30
